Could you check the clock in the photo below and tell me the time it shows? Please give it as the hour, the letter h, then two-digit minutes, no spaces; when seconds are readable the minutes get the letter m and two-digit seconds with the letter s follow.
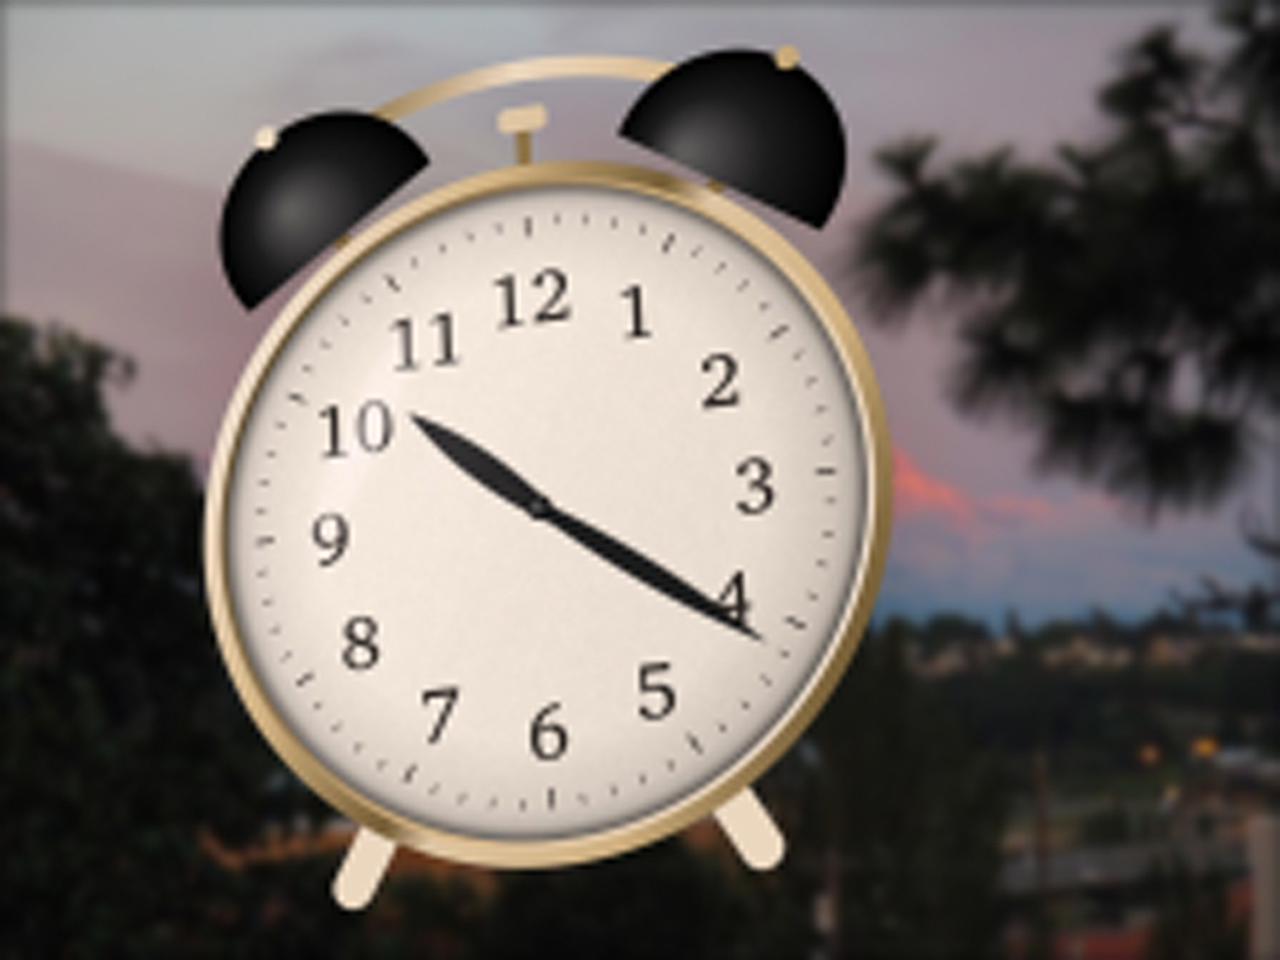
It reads 10h21
